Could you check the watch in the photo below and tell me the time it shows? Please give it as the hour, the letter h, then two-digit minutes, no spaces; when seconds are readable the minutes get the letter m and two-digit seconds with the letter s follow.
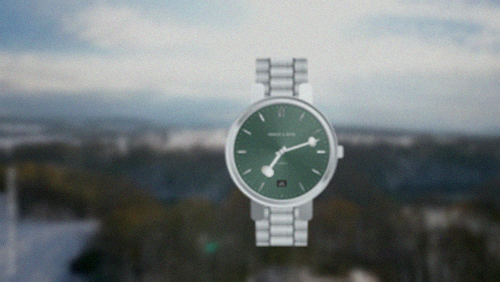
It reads 7h12
